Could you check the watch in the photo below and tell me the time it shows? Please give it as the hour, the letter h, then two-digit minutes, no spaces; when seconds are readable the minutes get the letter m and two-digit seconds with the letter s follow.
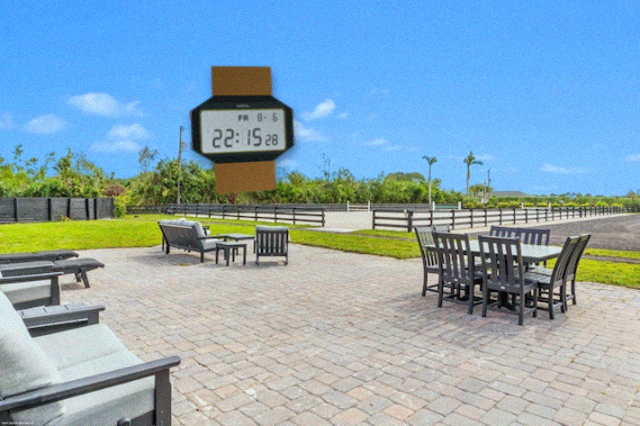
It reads 22h15m28s
